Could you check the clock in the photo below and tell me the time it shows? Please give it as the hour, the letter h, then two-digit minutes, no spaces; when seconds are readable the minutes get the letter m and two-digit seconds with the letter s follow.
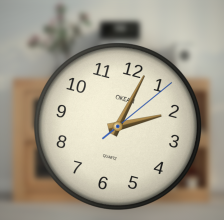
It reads 2h02m06s
